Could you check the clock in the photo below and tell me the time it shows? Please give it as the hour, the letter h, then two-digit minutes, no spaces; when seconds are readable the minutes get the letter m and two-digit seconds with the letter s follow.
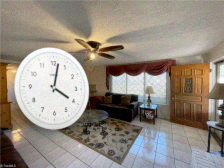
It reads 4h02
